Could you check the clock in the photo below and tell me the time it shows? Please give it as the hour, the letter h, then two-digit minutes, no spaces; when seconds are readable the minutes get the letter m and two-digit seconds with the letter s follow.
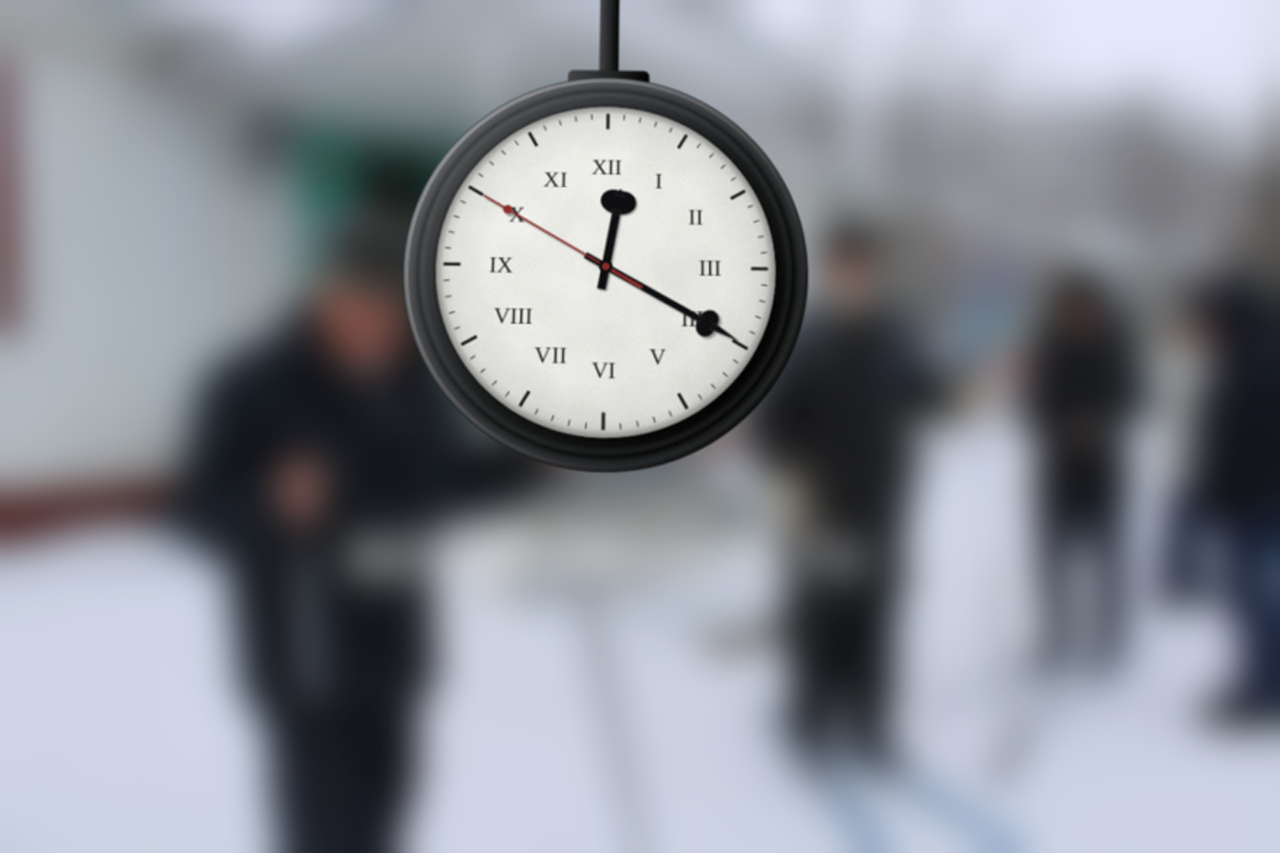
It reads 12h19m50s
